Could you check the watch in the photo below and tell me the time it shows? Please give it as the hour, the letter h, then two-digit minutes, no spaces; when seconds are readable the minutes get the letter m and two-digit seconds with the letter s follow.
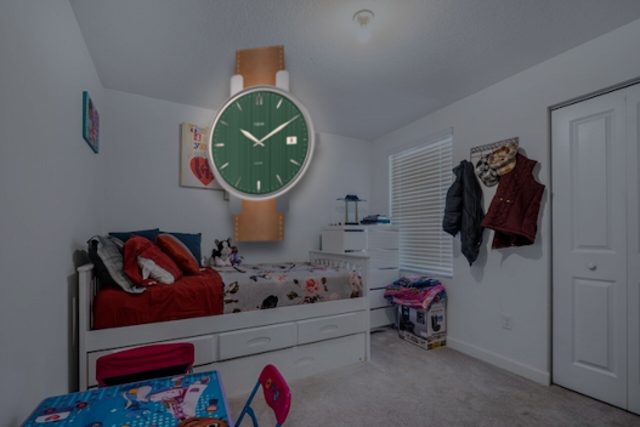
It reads 10h10
